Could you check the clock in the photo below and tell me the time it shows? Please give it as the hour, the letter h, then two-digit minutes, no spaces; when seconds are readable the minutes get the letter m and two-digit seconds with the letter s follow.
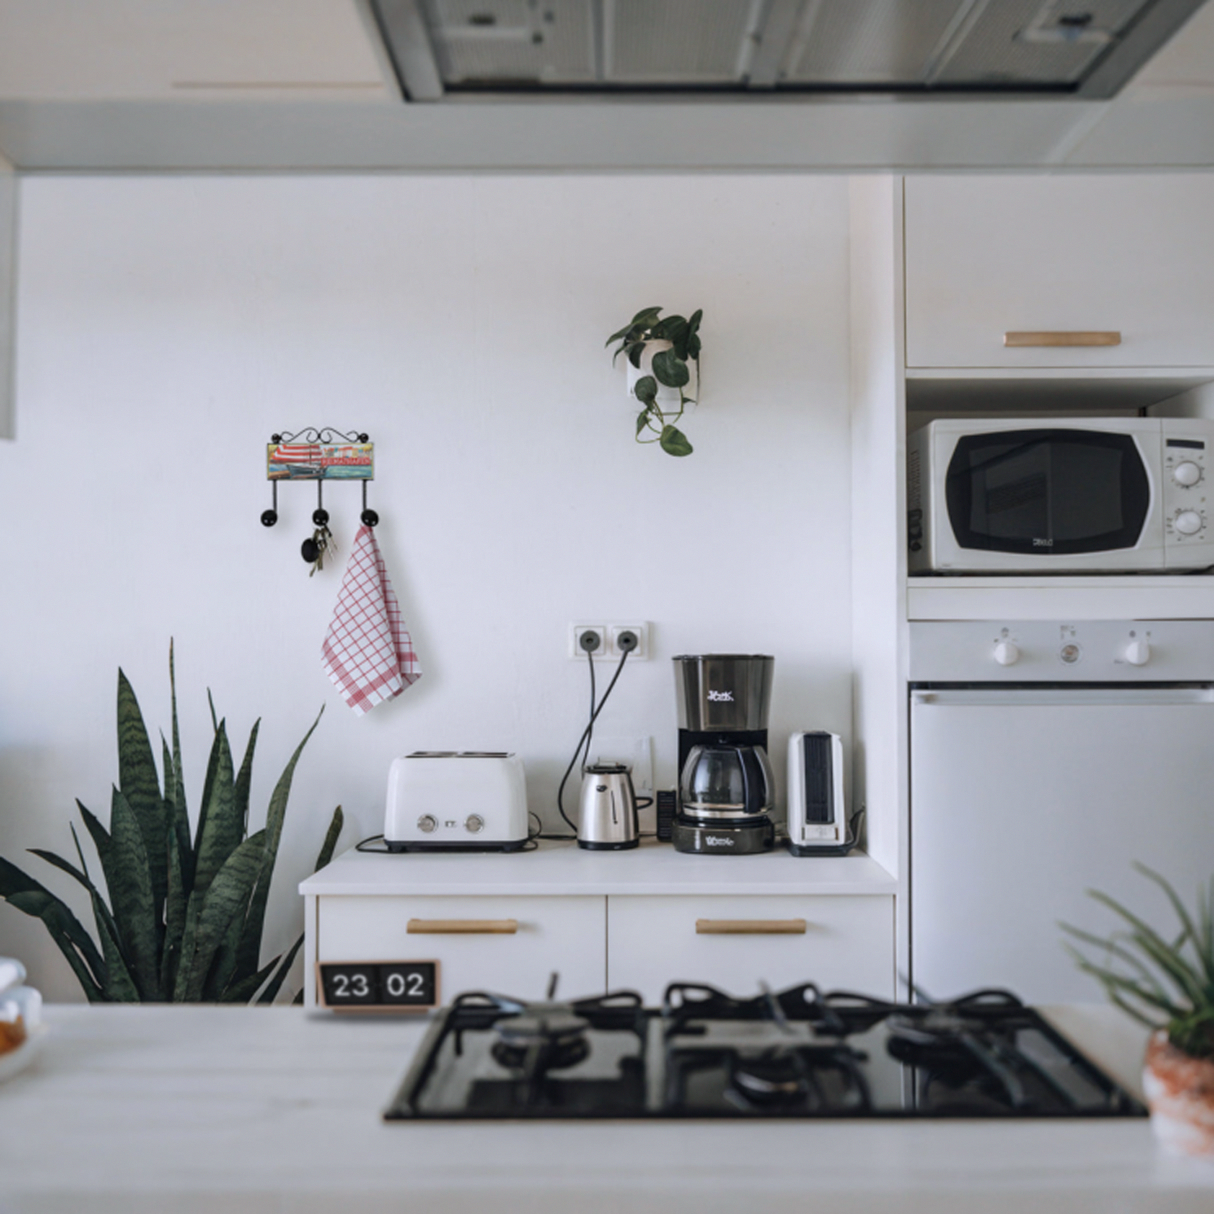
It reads 23h02
